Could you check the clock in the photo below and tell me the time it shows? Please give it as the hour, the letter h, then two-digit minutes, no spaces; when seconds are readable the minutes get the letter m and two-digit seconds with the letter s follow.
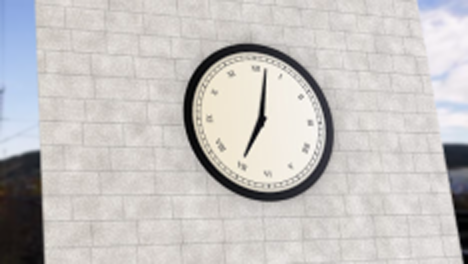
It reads 7h02
